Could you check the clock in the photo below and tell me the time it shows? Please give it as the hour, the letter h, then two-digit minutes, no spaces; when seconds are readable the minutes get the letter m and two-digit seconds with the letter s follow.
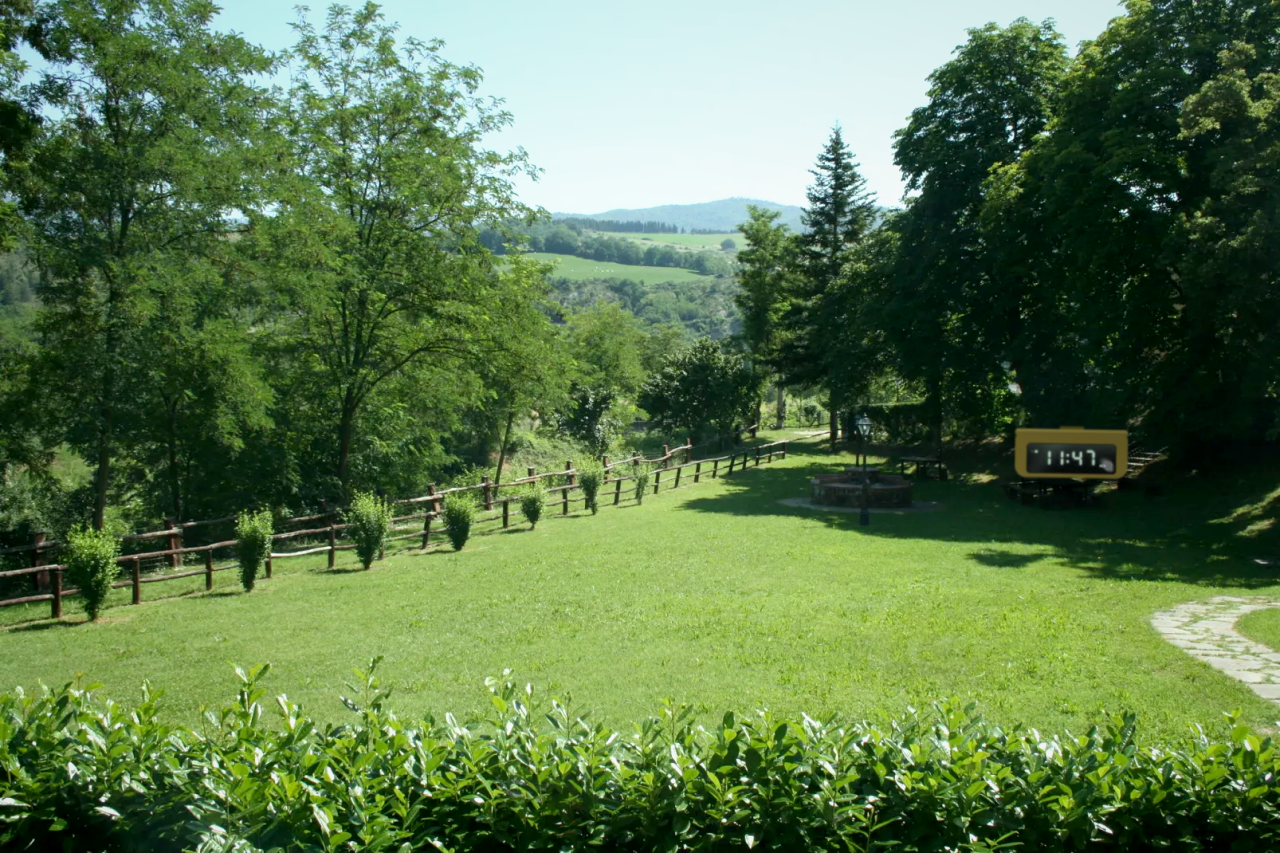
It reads 11h47
